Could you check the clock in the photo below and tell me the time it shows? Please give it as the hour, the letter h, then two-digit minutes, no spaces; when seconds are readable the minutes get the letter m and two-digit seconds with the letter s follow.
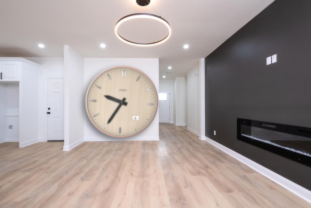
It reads 9h35
